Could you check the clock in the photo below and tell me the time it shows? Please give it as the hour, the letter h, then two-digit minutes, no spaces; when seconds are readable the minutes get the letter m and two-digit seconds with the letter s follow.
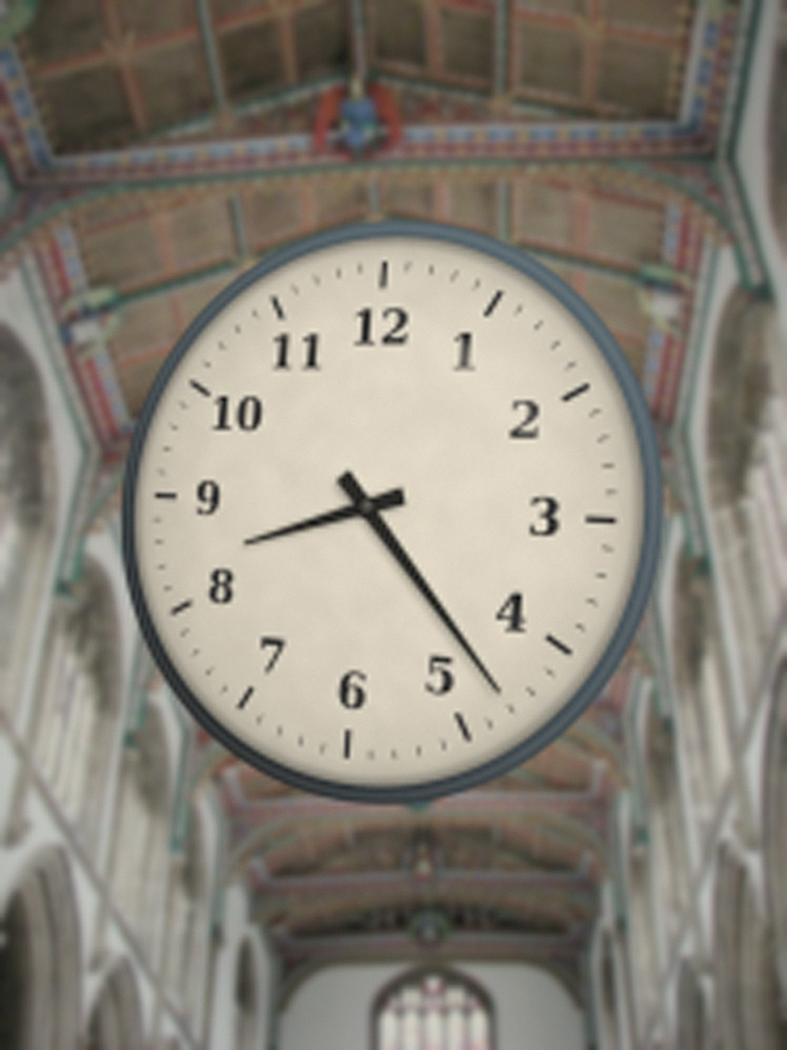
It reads 8h23
